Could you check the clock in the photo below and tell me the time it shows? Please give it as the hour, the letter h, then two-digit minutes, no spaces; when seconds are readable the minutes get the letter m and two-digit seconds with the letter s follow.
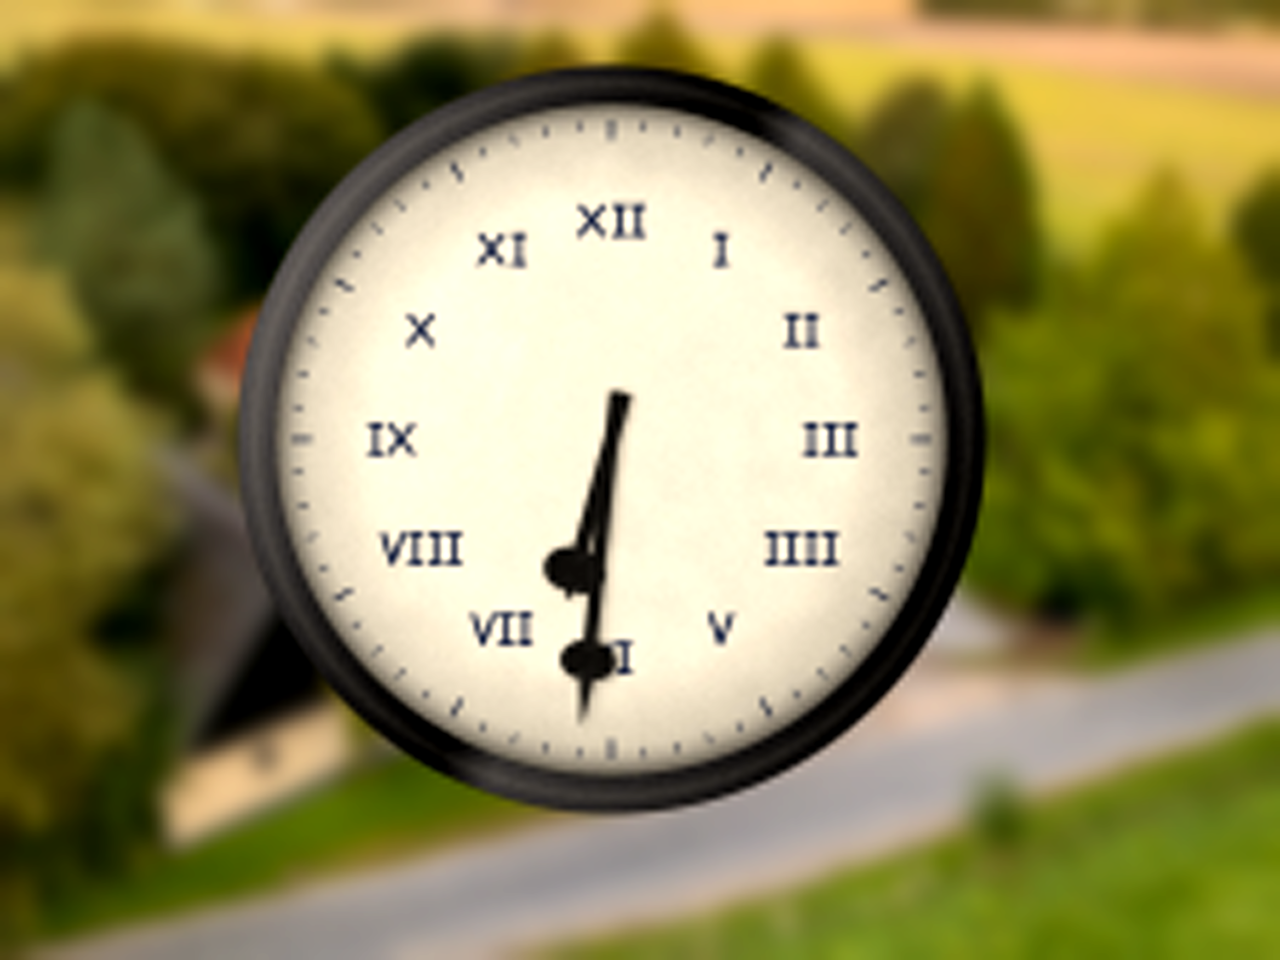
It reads 6h31
